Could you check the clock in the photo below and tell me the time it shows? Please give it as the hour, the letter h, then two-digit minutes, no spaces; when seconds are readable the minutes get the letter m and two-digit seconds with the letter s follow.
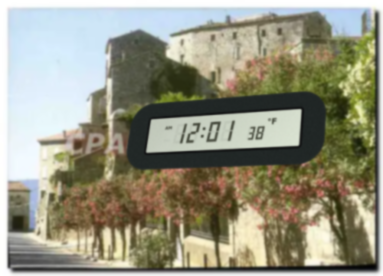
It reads 12h01
